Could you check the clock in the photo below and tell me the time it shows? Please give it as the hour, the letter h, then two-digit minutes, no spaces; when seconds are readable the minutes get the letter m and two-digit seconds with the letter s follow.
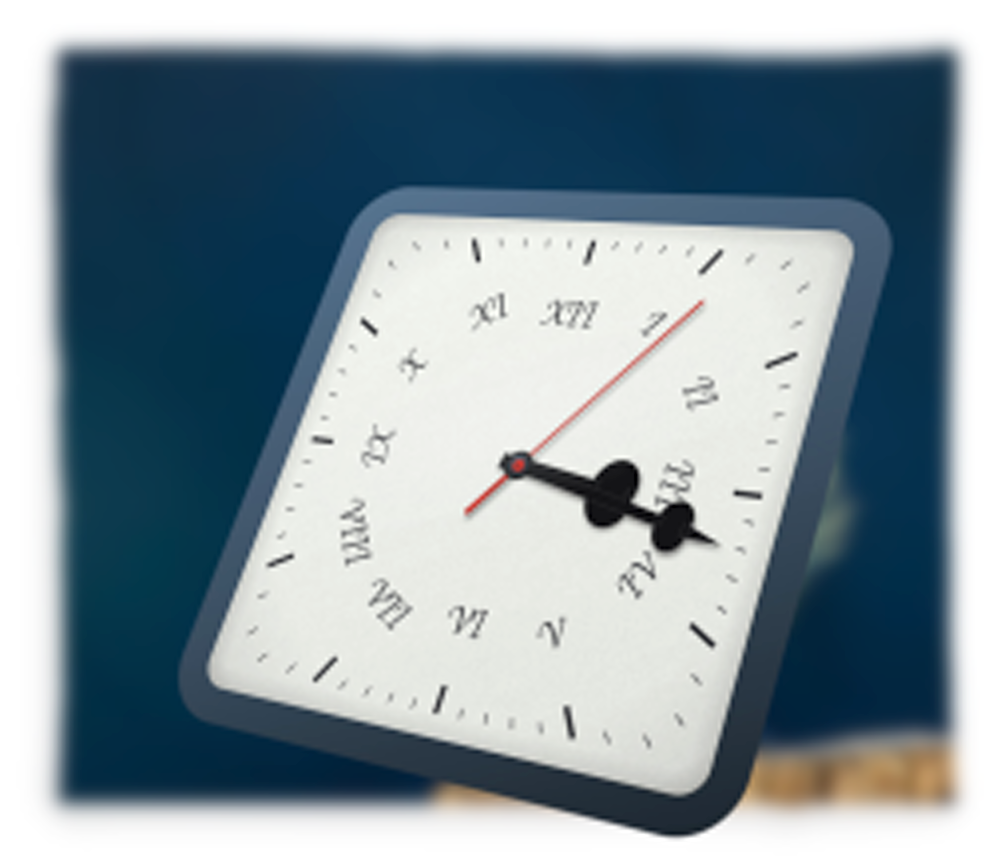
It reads 3h17m06s
